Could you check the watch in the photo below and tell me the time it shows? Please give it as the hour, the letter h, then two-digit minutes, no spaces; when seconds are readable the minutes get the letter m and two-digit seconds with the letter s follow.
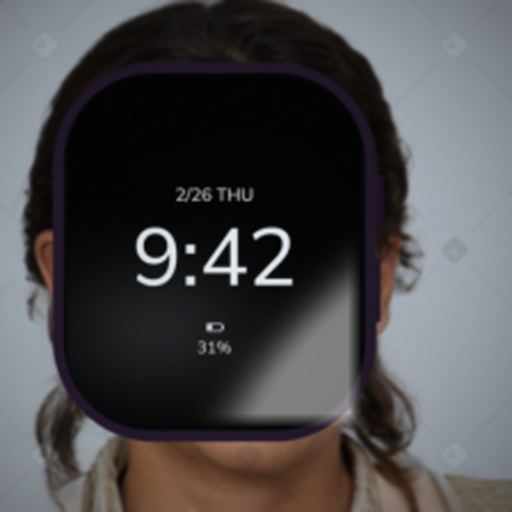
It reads 9h42
